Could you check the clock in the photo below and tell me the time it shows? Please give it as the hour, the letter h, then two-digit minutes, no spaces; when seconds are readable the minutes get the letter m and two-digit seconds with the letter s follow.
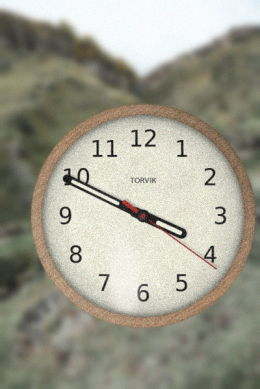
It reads 3h49m21s
